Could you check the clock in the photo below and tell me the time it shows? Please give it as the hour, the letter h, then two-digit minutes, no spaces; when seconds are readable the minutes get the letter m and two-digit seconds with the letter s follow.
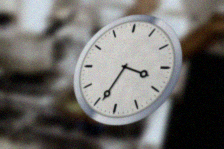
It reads 3h34
